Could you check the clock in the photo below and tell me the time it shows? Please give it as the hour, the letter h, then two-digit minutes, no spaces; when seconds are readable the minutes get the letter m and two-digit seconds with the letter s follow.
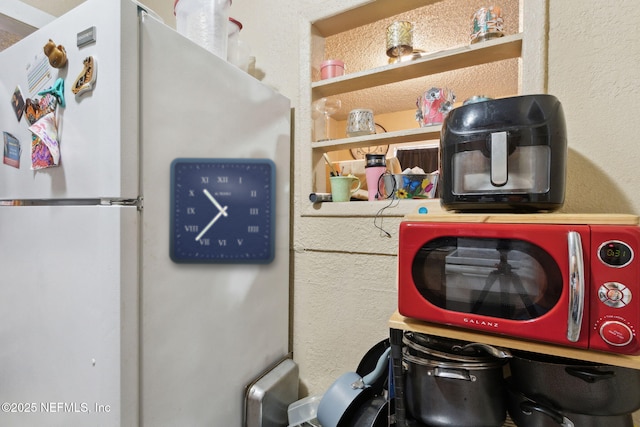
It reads 10h37
